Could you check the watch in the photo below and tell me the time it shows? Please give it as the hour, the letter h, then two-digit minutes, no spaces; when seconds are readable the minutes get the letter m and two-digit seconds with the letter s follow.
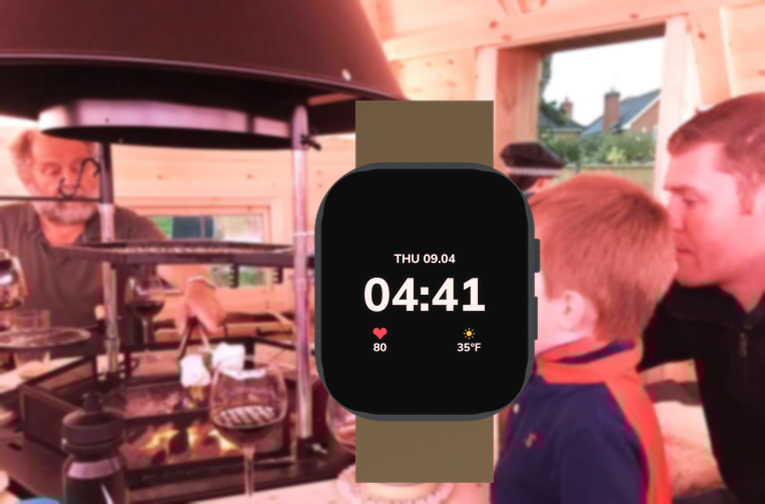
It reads 4h41
